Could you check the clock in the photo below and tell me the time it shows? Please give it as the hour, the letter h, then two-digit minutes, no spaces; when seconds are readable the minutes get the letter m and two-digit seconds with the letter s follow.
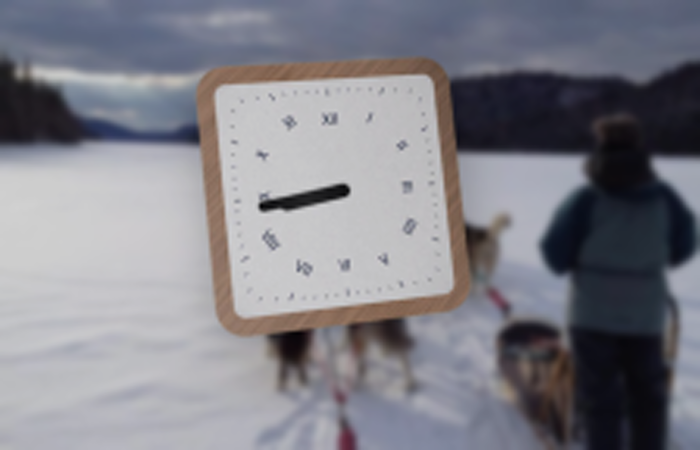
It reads 8h44
